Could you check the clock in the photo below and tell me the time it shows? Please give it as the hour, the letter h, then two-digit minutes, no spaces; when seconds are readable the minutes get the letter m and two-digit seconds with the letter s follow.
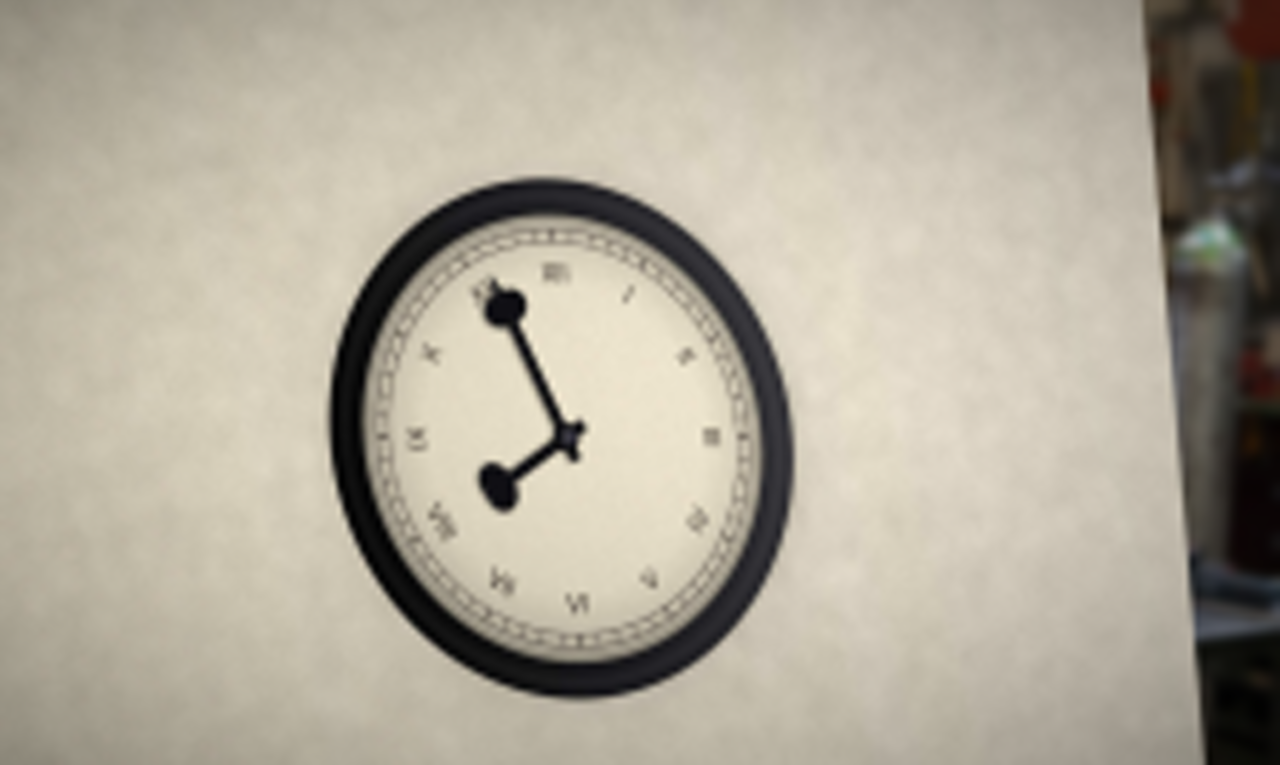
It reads 7h56
